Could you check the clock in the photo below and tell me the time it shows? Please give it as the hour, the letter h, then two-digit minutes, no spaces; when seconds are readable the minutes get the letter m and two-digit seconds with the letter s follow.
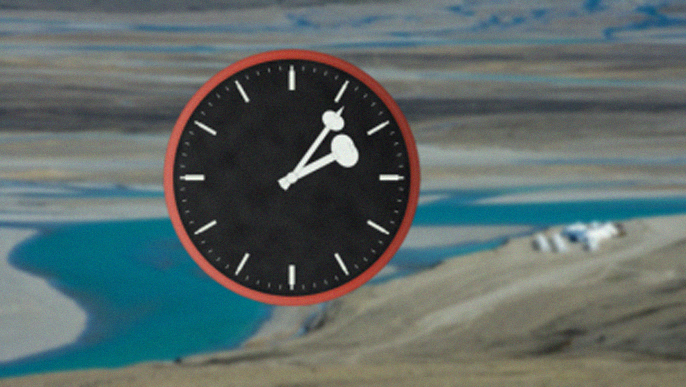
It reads 2h06
